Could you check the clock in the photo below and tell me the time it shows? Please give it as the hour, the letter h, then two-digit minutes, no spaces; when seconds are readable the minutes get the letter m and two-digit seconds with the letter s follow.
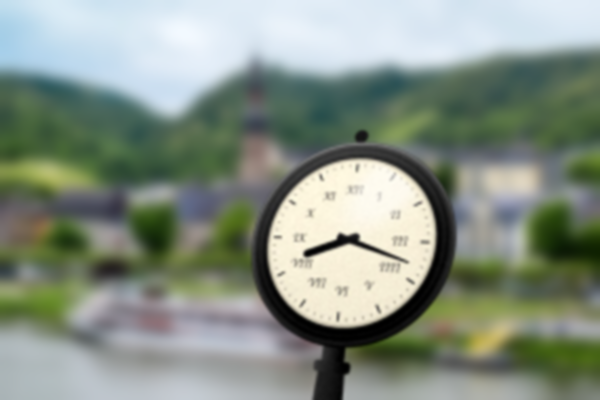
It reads 8h18
